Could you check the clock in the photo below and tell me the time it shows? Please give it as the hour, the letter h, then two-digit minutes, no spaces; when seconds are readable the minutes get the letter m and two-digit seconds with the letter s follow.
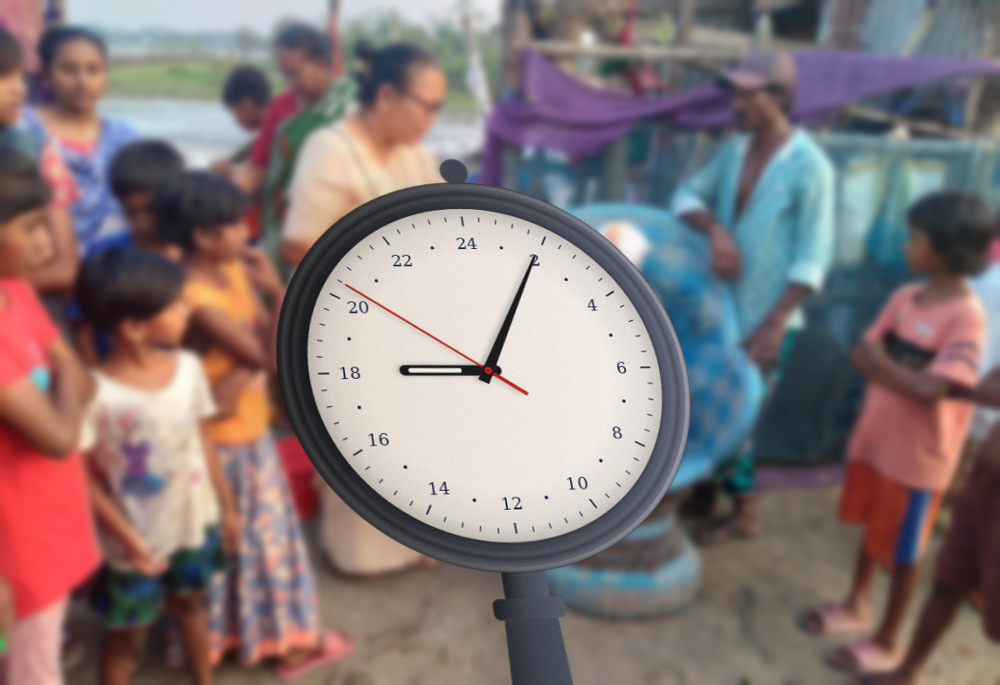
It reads 18h04m51s
